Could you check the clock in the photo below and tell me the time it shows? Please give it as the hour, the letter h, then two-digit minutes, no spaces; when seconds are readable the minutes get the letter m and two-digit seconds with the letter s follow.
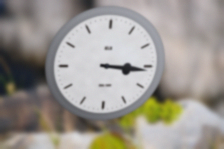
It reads 3h16
